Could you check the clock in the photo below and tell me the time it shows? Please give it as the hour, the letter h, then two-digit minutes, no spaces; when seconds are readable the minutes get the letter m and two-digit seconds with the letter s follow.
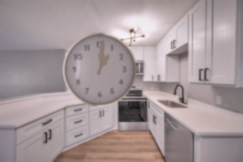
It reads 1h01
